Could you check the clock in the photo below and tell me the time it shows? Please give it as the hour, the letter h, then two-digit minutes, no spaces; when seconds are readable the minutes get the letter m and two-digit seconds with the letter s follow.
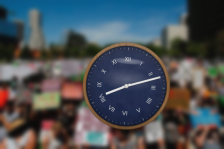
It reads 8h12
